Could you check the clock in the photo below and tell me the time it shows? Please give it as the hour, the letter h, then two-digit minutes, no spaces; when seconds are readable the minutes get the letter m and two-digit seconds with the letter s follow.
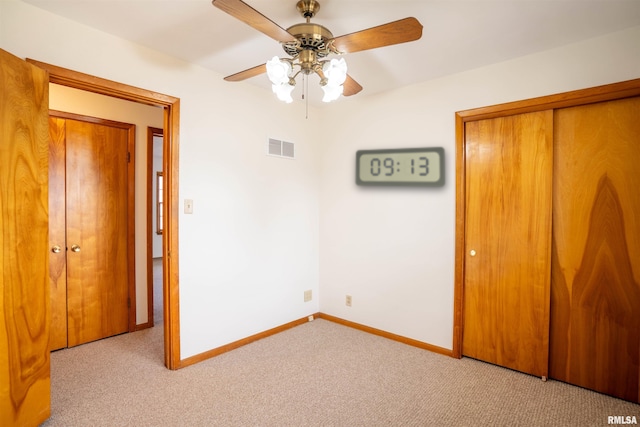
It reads 9h13
